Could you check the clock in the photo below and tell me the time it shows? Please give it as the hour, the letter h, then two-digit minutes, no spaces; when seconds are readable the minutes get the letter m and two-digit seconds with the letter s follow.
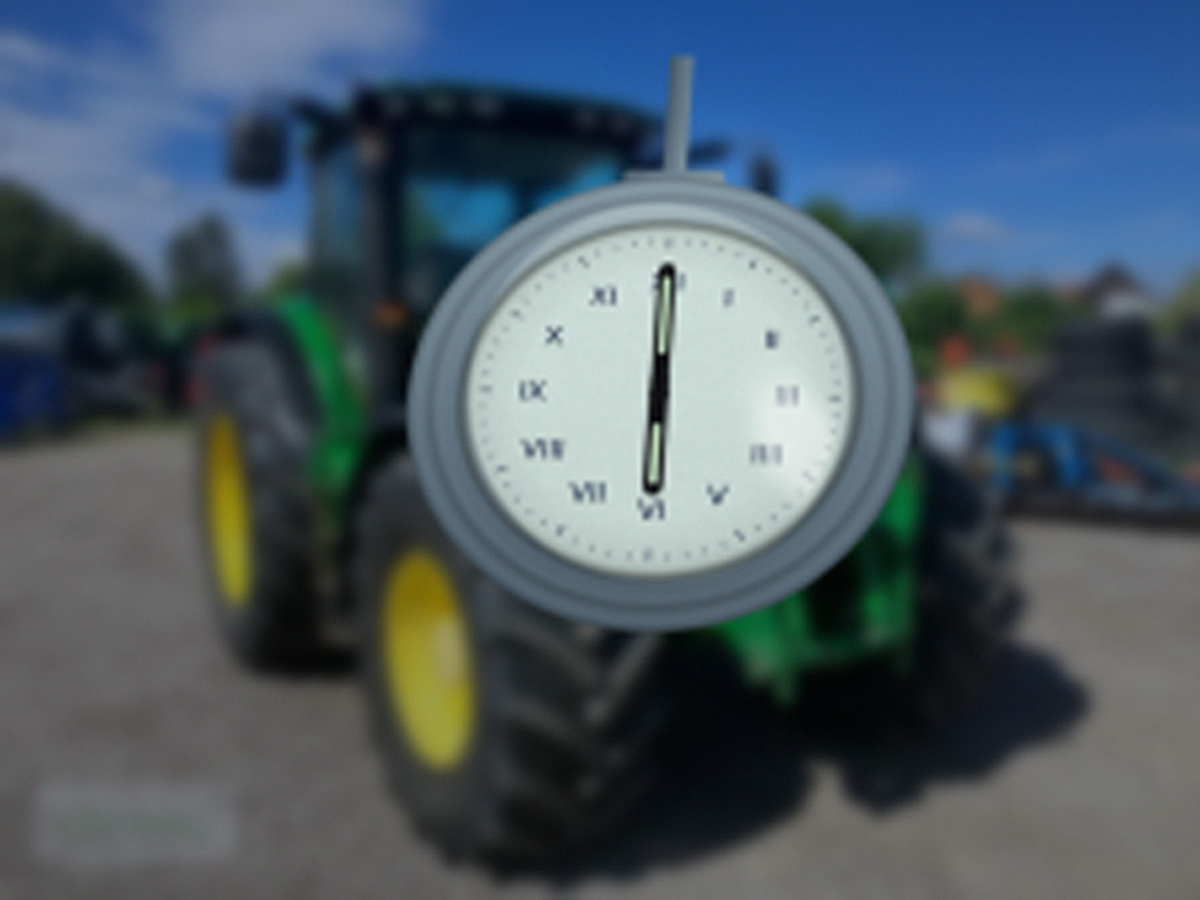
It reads 6h00
